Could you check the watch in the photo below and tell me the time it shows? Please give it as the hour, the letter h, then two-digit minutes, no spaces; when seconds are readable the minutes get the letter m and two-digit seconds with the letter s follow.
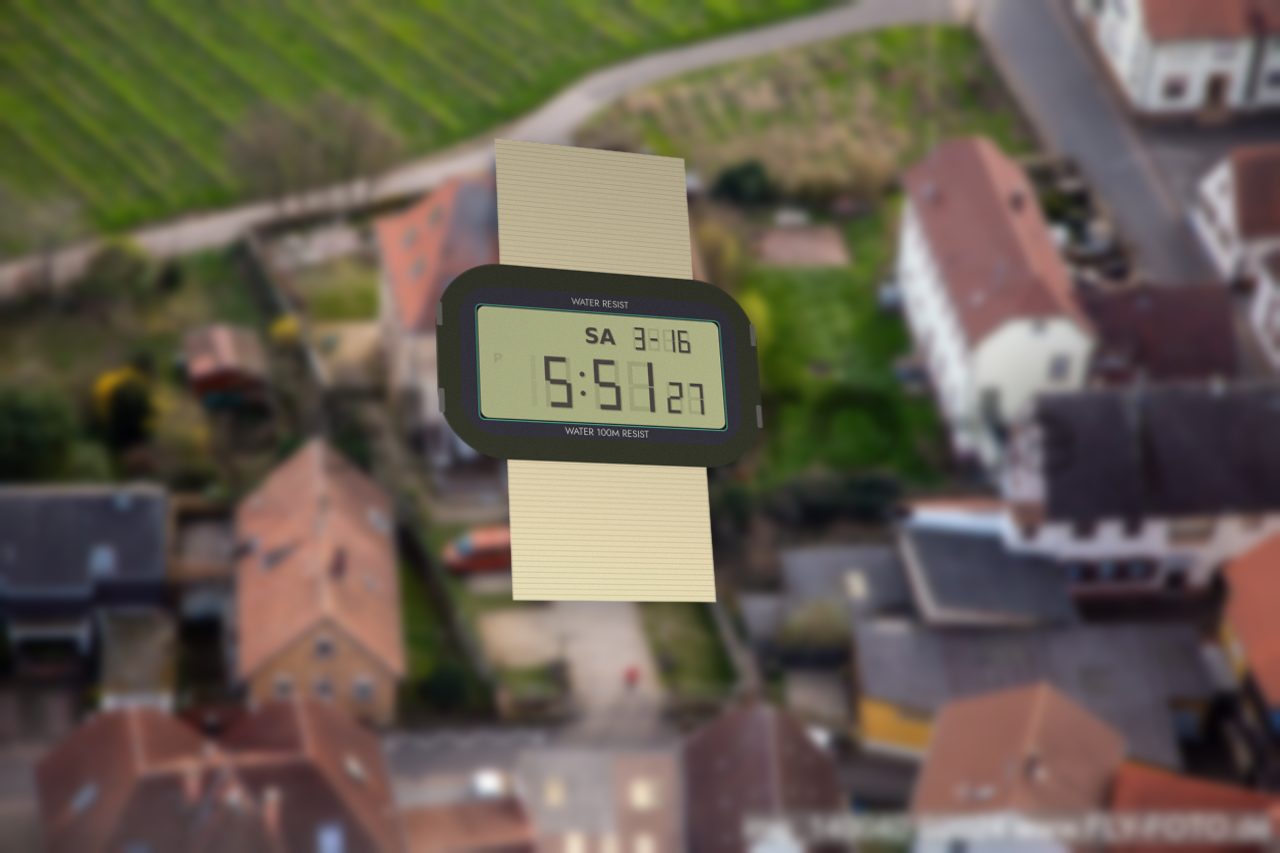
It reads 5h51m27s
